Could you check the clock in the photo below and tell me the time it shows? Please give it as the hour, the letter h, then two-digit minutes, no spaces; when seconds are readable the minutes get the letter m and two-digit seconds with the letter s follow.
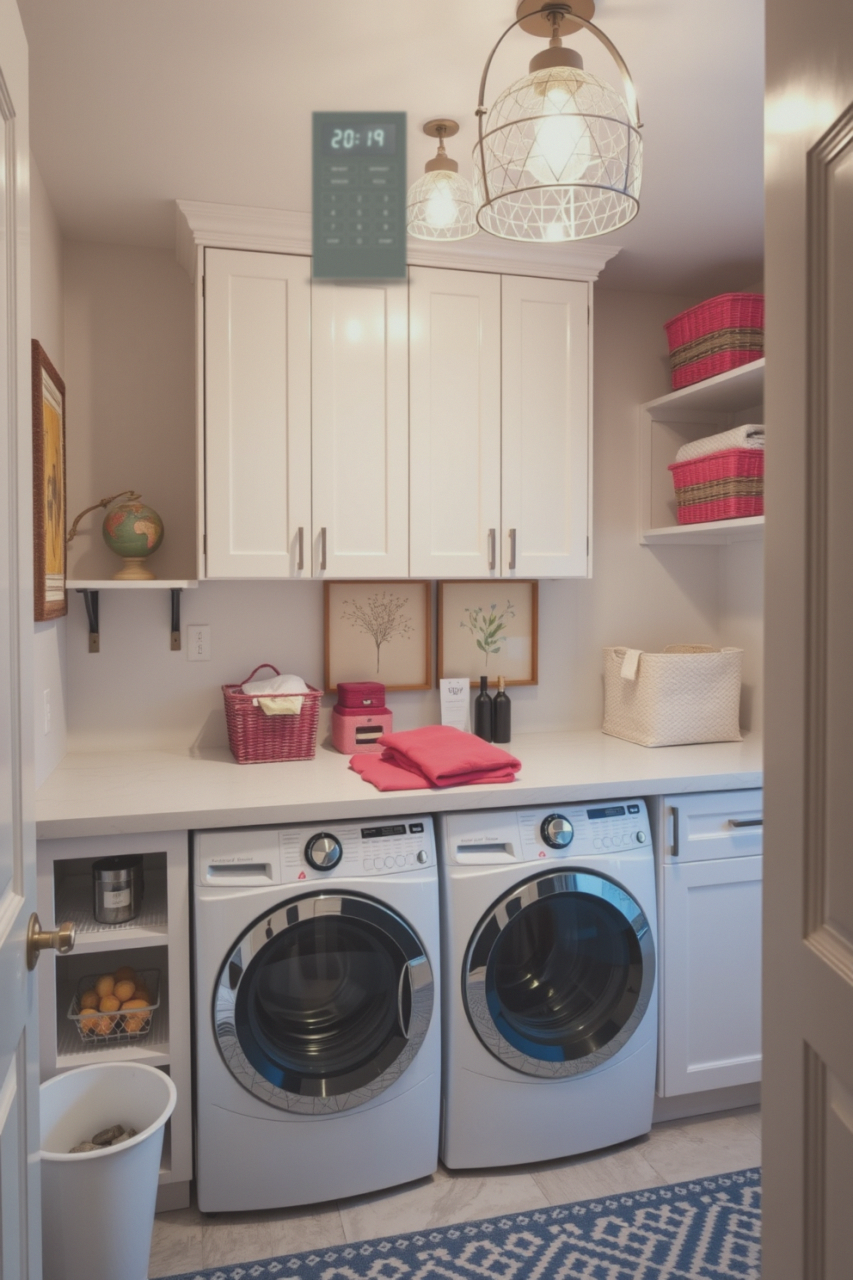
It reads 20h19
